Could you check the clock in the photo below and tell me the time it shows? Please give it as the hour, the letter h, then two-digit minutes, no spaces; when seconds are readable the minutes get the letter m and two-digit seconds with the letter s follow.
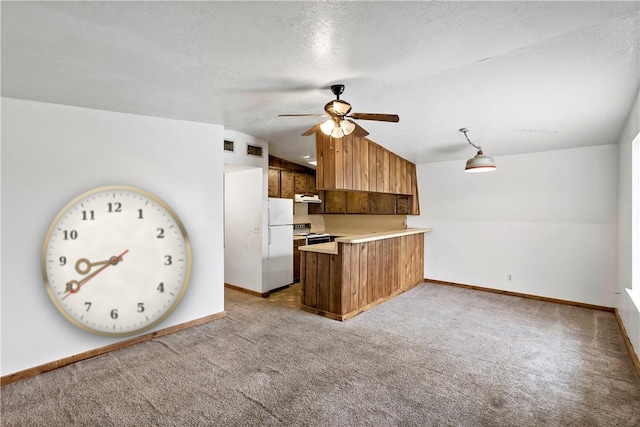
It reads 8h39m39s
